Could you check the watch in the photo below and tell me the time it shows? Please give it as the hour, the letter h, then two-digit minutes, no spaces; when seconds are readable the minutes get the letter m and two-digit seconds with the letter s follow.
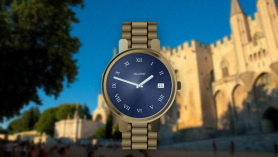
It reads 1h48
